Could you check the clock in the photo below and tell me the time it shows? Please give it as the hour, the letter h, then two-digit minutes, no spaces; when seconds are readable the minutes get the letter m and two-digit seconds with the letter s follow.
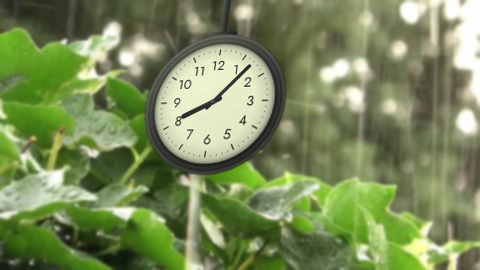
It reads 8h07
